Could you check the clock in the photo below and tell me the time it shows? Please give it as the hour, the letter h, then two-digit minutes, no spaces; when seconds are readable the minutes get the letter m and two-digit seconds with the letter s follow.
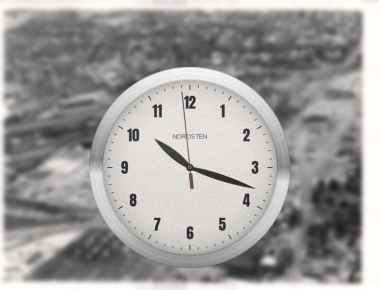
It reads 10h17m59s
